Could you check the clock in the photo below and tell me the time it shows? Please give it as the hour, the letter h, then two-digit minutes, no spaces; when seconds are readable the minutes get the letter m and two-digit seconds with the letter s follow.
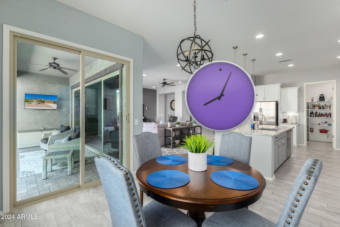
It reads 8h04
